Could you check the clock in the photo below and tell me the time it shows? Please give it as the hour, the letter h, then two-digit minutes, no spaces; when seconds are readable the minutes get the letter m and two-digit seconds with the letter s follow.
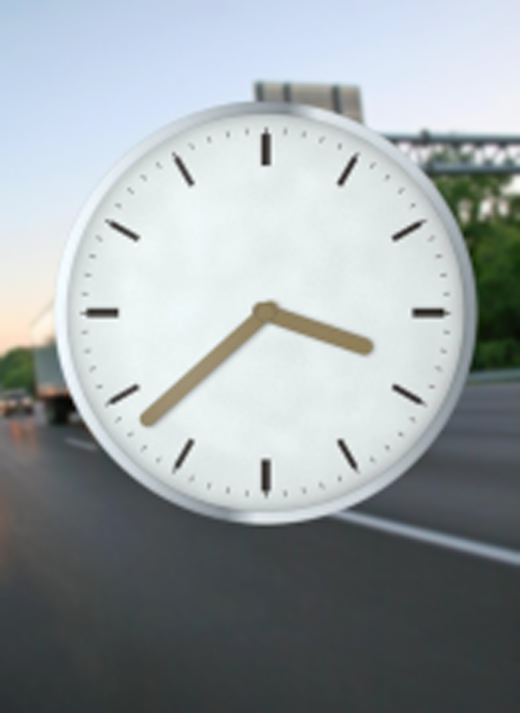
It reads 3h38
